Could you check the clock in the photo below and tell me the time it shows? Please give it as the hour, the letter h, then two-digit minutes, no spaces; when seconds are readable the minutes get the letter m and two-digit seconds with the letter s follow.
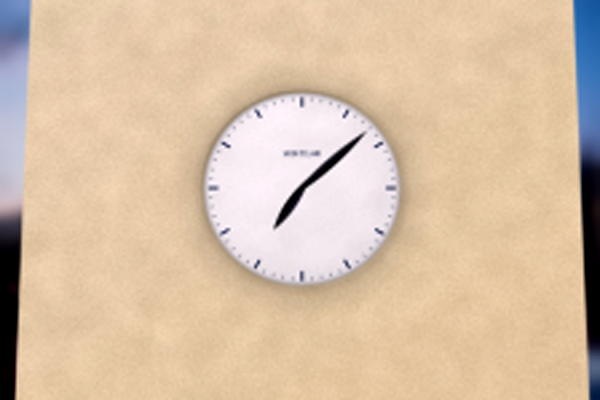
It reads 7h08
